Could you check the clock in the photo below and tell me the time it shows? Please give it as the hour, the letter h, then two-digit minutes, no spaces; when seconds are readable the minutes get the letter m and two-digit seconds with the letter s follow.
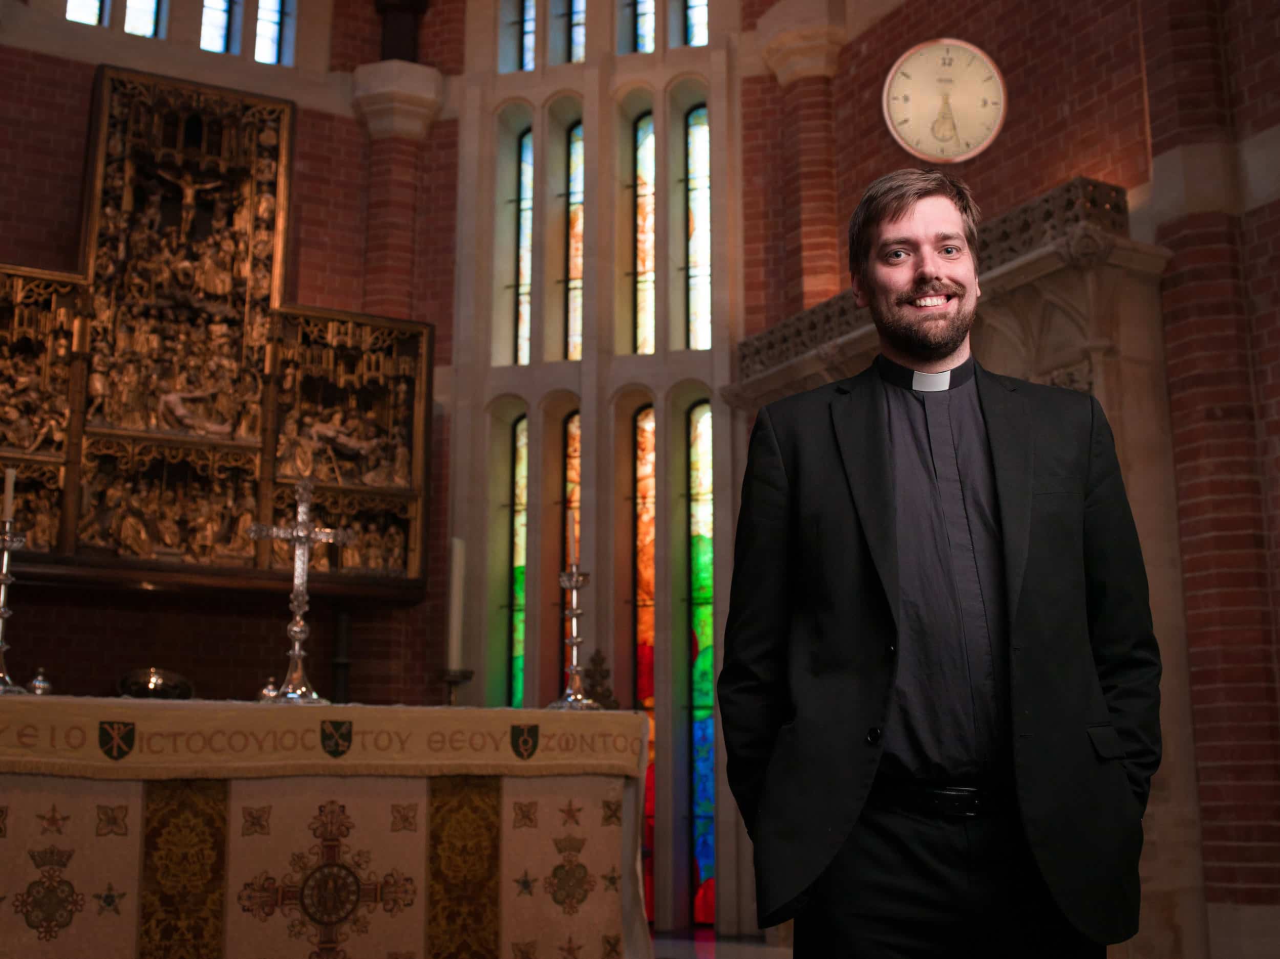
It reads 6h27
